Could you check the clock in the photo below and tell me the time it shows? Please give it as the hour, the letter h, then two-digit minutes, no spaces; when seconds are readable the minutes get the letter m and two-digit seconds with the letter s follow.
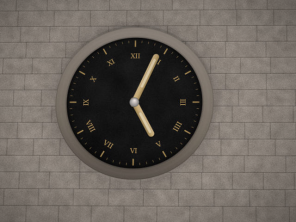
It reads 5h04
